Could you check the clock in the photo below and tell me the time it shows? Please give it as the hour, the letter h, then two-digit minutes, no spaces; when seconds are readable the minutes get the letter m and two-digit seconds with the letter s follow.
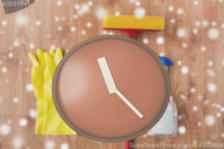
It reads 11h23
